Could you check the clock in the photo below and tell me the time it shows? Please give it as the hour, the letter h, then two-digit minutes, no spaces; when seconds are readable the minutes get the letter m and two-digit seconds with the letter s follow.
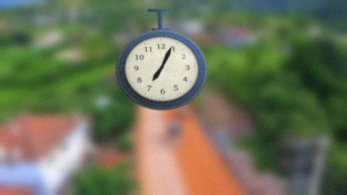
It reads 7h04
